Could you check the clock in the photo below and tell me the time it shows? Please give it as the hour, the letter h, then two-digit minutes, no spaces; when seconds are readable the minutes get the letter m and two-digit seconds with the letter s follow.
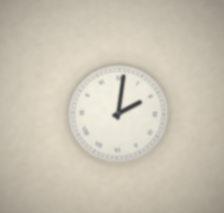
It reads 2h01
